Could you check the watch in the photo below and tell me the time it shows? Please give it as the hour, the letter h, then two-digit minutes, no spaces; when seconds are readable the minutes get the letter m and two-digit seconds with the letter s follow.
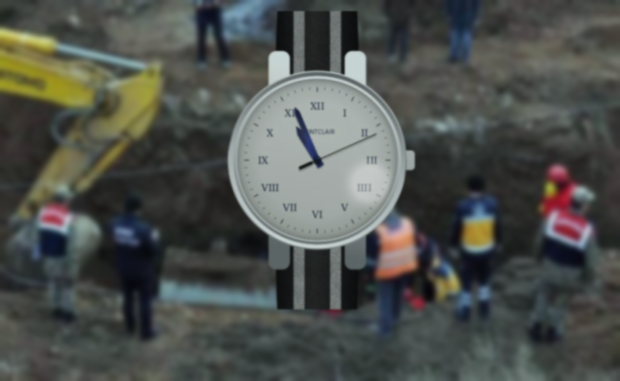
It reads 10h56m11s
